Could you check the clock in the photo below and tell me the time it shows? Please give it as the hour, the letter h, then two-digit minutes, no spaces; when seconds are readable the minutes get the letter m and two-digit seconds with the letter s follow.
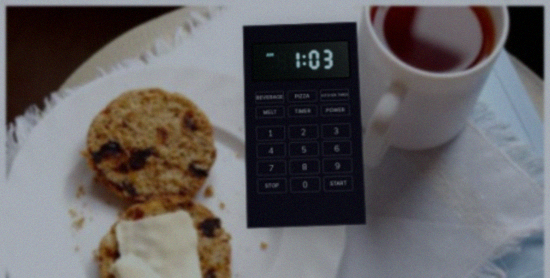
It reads 1h03
